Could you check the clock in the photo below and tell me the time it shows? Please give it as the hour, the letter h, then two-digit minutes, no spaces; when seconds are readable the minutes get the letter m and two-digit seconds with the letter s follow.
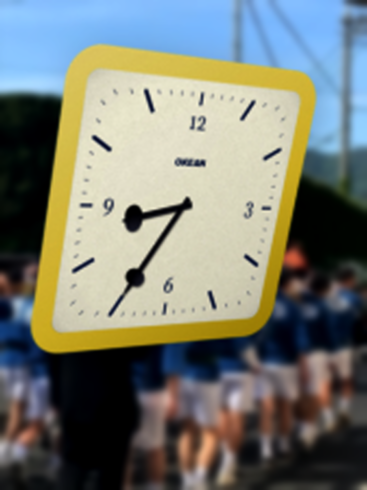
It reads 8h35
